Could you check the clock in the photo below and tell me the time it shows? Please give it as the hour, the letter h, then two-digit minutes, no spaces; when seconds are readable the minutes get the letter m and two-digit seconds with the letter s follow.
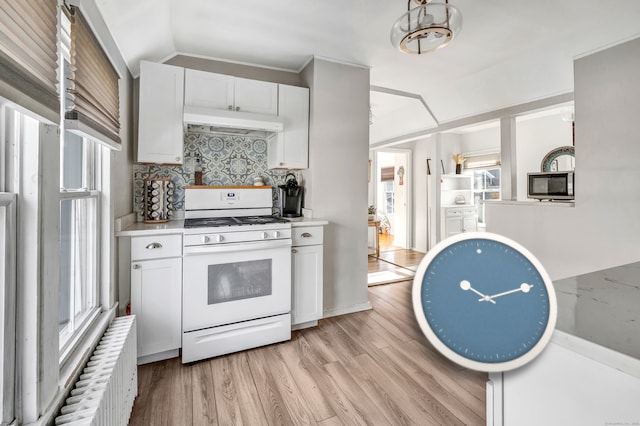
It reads 10h13
